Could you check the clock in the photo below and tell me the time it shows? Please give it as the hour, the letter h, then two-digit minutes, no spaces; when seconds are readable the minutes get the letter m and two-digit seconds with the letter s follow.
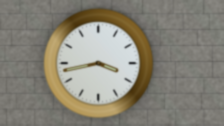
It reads 3h43
